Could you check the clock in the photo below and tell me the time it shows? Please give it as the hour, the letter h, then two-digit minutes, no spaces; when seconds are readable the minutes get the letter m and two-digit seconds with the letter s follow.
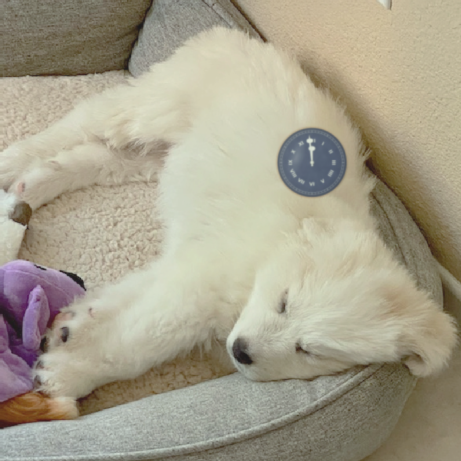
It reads 11h59
